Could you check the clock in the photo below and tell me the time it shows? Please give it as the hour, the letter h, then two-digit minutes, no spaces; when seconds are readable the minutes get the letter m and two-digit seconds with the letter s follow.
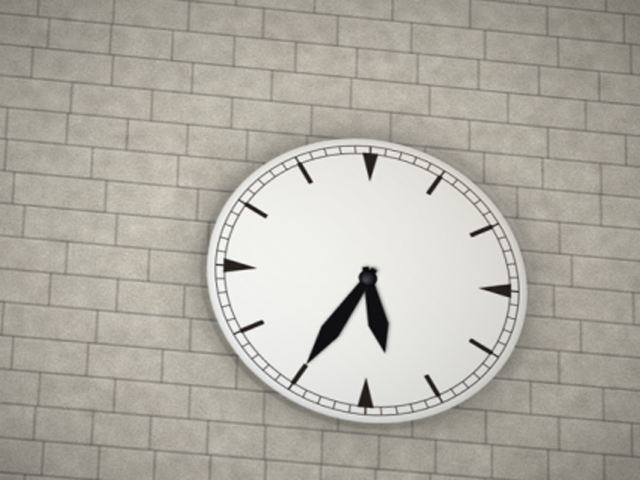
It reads 5h35
